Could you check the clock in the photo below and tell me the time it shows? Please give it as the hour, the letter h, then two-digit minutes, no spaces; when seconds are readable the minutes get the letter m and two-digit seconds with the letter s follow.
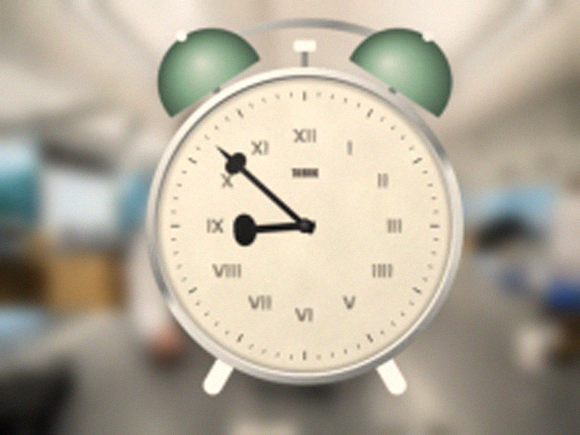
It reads 8h52
